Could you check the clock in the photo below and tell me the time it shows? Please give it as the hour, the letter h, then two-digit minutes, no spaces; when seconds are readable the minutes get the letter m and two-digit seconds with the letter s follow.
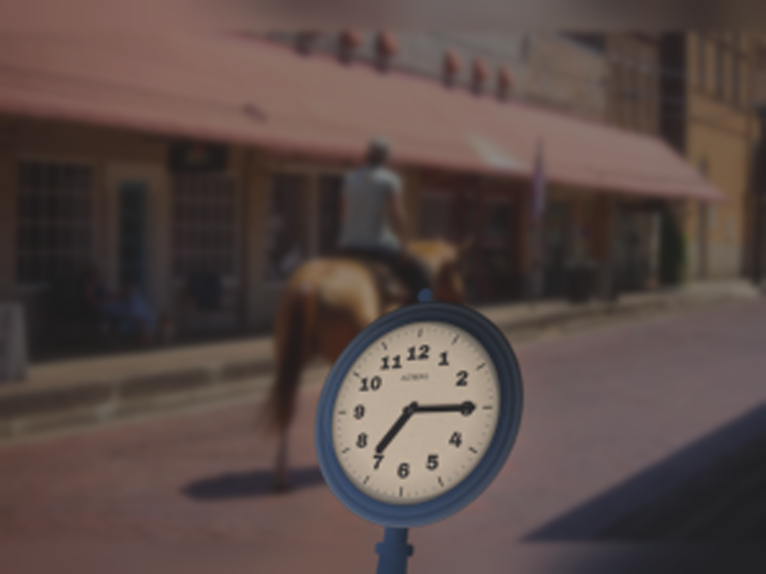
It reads 7h15
